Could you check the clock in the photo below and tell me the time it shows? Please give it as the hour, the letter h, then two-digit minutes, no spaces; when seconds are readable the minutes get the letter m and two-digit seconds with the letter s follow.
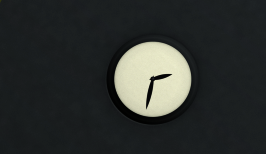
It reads 2h32
